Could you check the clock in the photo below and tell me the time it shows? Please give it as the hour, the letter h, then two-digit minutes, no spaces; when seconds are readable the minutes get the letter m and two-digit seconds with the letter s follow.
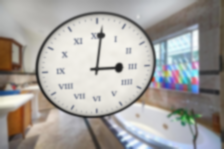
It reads 3h01
